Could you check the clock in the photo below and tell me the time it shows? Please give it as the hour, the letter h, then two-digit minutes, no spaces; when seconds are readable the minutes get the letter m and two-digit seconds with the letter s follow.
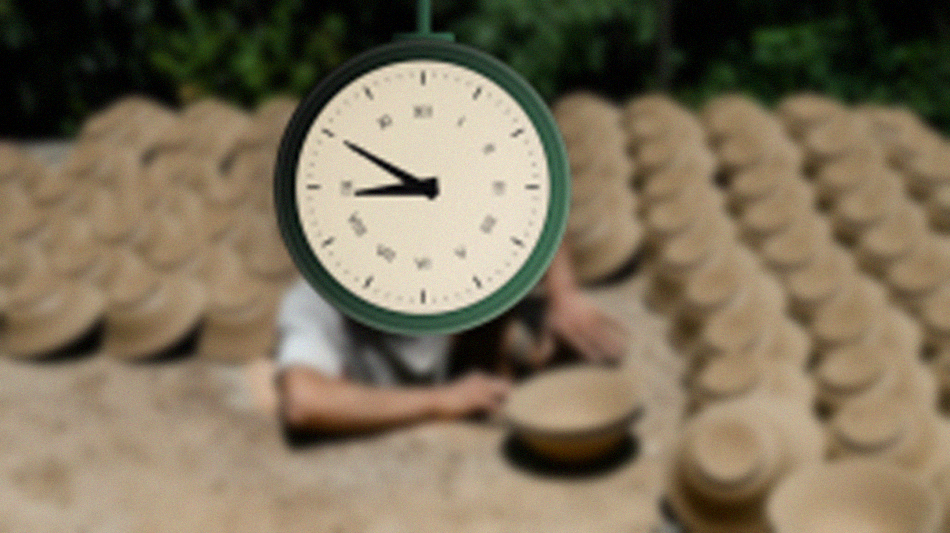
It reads 8h50
